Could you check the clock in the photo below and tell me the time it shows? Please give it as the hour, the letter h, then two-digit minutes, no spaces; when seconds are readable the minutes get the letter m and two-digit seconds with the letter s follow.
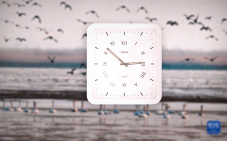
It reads 2h52
